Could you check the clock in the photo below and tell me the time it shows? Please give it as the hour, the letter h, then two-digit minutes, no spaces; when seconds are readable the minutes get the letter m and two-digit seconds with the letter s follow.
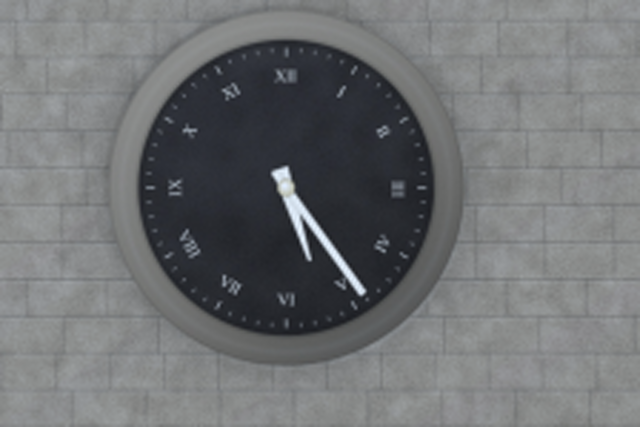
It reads 5h24
